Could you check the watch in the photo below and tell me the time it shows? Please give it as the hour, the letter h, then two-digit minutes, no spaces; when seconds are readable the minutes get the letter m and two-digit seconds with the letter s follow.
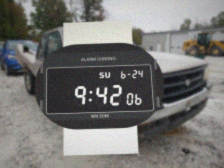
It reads 9h42m06s
